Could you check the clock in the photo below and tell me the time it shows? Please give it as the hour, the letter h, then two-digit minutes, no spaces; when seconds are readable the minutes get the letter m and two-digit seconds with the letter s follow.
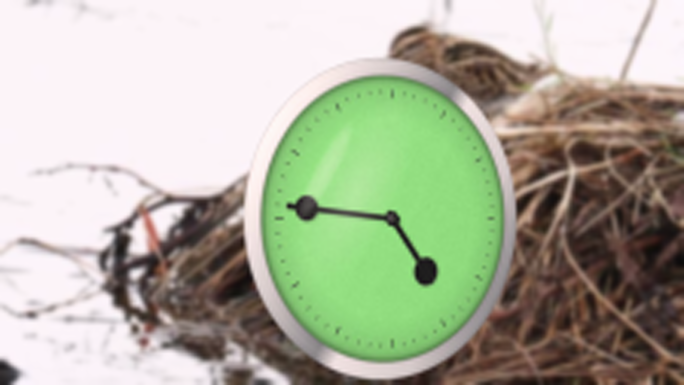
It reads 4h46
